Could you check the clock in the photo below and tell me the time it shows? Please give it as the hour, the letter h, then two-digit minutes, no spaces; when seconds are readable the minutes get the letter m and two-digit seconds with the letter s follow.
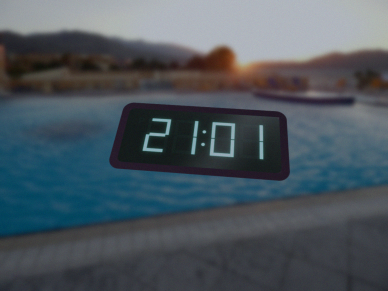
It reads 21h01
